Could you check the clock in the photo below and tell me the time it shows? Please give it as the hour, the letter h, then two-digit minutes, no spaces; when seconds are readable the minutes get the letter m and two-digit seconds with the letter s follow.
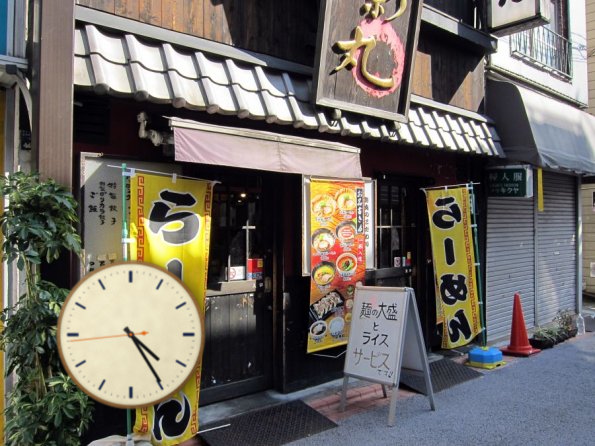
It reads 4h24m44s
